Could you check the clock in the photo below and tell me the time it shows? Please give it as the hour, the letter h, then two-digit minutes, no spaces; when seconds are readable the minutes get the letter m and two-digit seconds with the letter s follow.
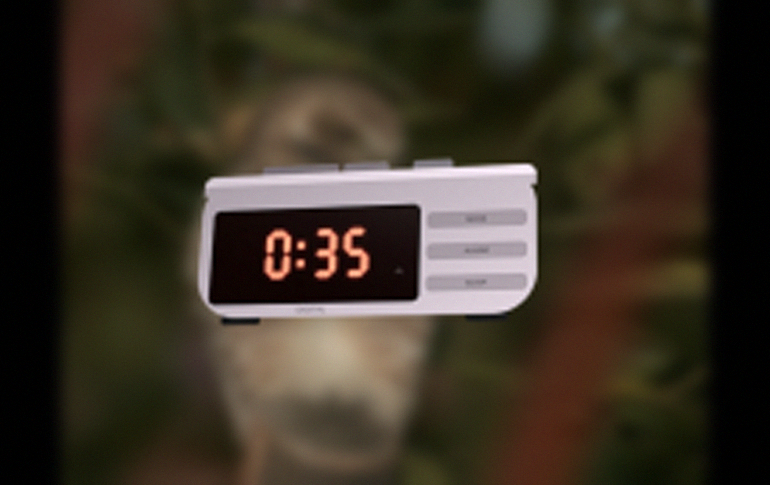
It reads 0h35
